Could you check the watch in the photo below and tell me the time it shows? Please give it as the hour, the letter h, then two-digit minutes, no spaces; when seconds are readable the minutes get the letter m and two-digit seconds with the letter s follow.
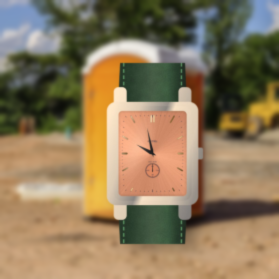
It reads 9h58
